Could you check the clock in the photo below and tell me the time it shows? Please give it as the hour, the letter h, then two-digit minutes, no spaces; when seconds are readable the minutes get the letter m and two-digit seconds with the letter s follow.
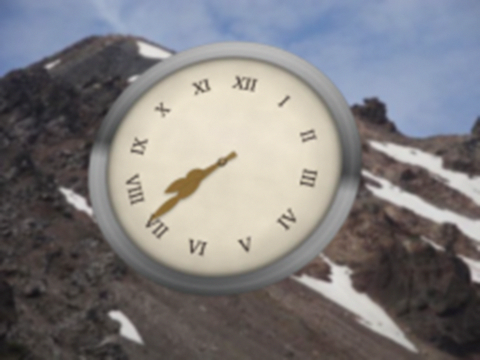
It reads 7h36
